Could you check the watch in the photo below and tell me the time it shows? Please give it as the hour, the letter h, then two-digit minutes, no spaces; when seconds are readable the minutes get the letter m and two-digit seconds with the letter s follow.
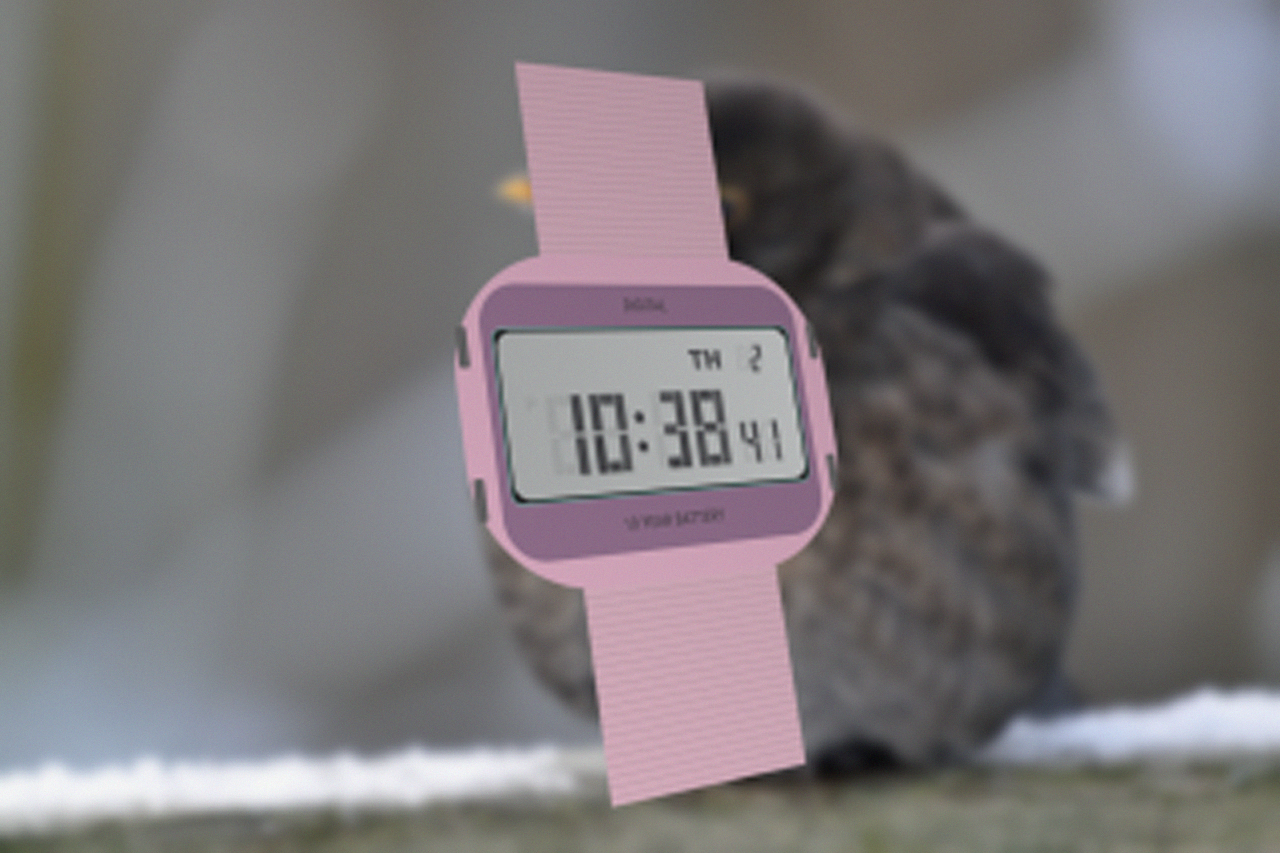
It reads 10h38m41s
